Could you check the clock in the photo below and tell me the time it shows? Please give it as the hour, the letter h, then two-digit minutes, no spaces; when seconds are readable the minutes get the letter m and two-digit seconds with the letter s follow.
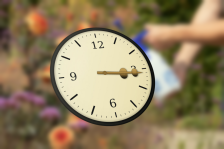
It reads 3h16
